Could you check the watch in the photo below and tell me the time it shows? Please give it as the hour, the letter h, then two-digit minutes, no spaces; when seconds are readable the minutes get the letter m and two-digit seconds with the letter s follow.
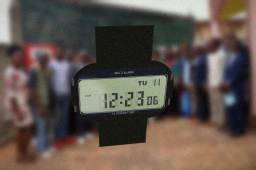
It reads 12h23m06s
